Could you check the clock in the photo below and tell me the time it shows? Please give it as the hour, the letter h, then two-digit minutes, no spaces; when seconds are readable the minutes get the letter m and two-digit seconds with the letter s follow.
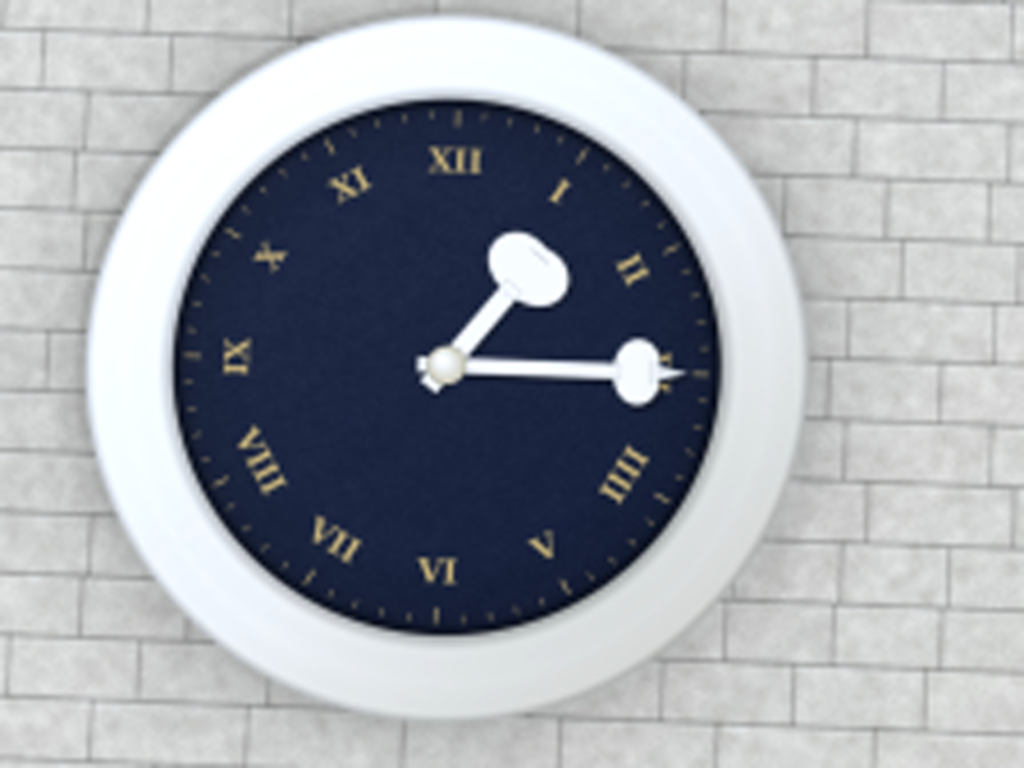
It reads 1h15
